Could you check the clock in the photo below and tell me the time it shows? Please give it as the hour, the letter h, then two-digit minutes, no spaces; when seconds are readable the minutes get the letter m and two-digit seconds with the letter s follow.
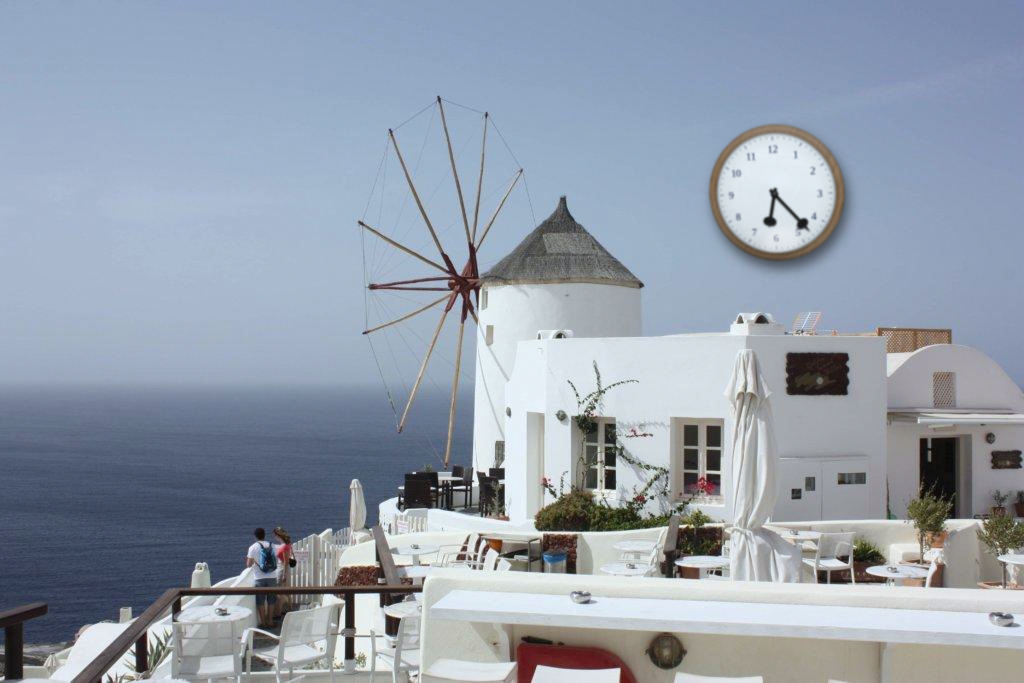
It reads 6h23
